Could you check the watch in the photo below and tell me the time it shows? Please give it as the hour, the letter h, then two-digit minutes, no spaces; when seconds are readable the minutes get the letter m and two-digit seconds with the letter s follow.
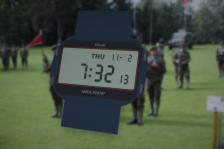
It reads 7h32m13s
